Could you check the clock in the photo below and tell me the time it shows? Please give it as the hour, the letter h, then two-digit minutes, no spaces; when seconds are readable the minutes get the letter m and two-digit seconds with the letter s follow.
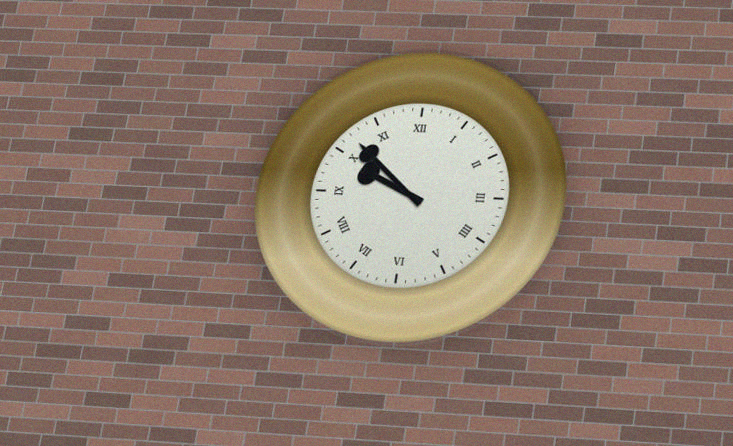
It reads 9h52
